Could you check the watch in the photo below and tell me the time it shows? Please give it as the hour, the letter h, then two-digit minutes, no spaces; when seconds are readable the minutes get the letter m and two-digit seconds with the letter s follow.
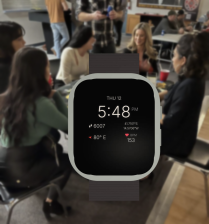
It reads 5h48
